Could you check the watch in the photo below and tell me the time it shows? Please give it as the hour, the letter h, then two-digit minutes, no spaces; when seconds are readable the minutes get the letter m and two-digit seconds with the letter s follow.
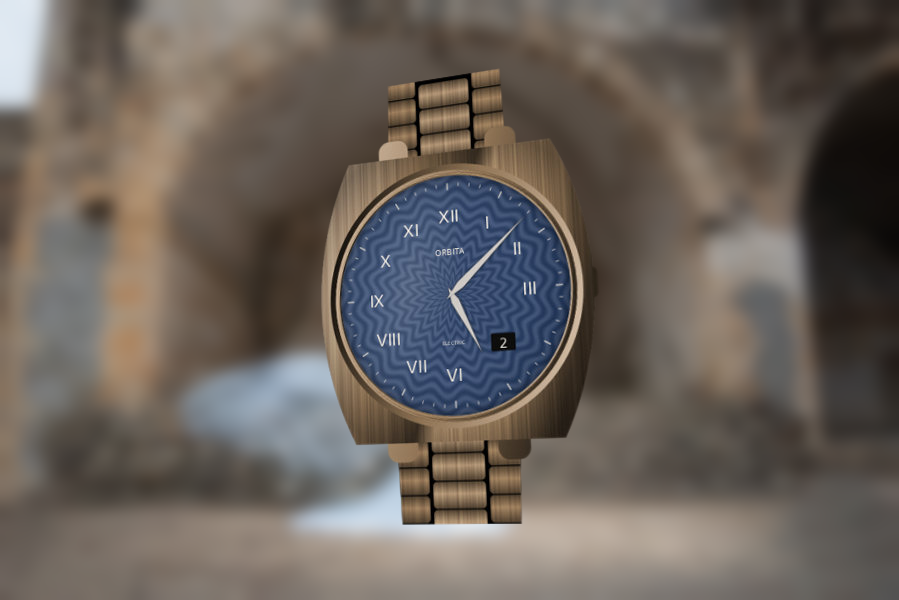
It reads 5h08
